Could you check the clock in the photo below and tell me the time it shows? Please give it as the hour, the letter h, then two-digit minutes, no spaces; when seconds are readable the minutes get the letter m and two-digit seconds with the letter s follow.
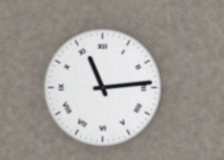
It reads 11h14
